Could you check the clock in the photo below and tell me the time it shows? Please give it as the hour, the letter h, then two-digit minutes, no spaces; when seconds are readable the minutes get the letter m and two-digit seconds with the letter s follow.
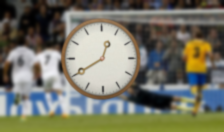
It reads 12h40
